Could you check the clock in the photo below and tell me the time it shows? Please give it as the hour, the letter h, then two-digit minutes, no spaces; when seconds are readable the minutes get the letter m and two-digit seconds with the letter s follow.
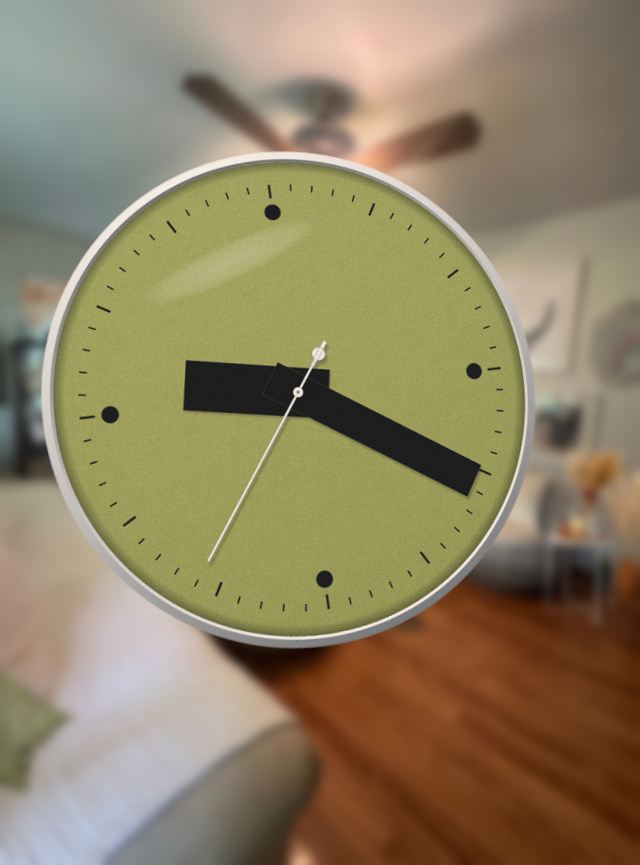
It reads 9h20m36s
